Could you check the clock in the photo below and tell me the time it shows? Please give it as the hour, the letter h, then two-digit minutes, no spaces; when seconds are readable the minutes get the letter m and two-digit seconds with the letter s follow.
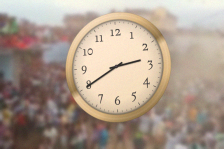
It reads 2h40
